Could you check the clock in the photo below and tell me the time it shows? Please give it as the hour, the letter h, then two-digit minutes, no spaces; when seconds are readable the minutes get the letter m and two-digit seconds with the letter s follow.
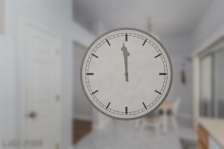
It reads 11h59
